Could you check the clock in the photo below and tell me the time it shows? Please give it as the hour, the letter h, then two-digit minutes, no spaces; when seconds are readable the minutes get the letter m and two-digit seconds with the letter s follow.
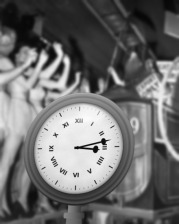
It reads 3h13
